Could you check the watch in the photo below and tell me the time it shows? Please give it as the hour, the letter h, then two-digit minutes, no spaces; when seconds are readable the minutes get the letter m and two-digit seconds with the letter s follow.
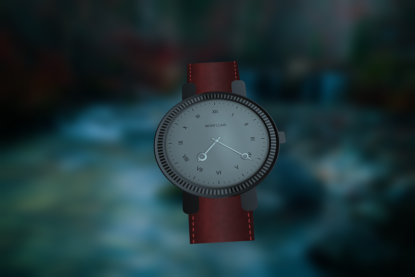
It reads 7h21
